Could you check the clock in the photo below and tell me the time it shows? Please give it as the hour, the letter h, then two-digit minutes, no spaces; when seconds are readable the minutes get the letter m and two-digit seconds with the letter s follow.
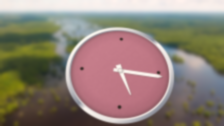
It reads 5h16
